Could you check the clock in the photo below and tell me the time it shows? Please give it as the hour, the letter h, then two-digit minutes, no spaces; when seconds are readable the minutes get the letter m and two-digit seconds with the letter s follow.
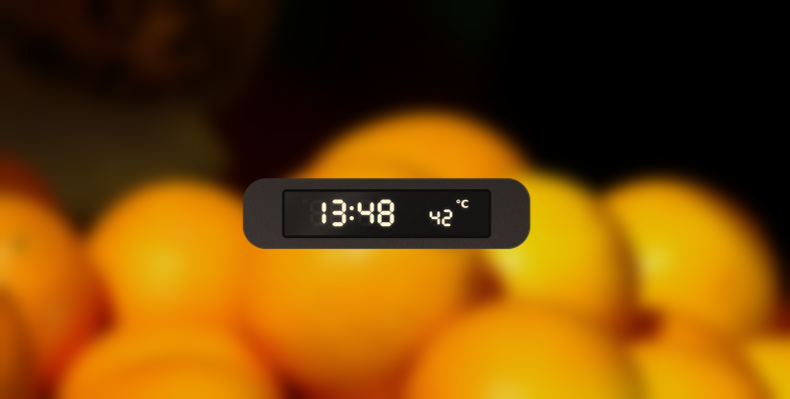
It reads 13h48
